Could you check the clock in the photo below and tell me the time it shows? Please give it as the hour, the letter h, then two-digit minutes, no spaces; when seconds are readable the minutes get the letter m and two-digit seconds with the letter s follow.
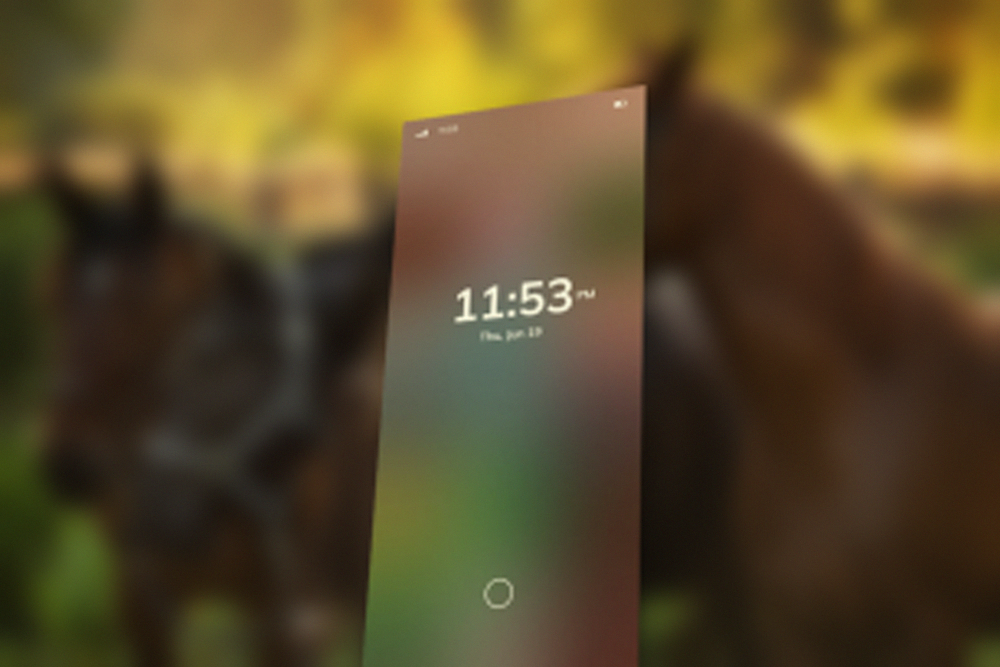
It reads 11h53
